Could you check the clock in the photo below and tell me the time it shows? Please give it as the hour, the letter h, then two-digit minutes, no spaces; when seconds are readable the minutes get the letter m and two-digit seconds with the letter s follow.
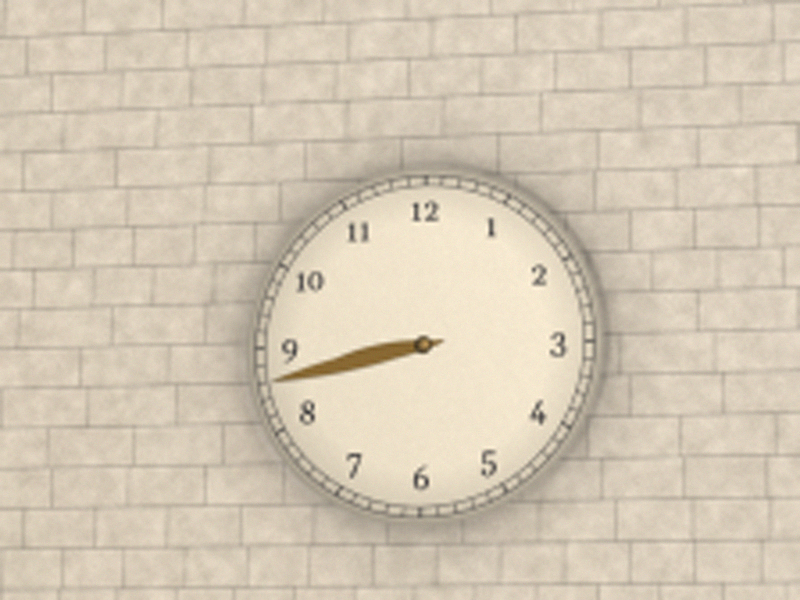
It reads 8h43
